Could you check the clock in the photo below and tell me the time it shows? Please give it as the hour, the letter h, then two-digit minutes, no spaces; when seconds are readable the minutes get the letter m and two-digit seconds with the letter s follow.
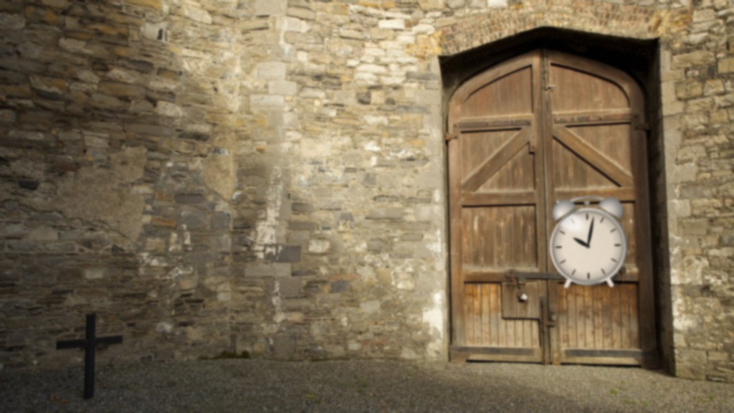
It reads 10h02
